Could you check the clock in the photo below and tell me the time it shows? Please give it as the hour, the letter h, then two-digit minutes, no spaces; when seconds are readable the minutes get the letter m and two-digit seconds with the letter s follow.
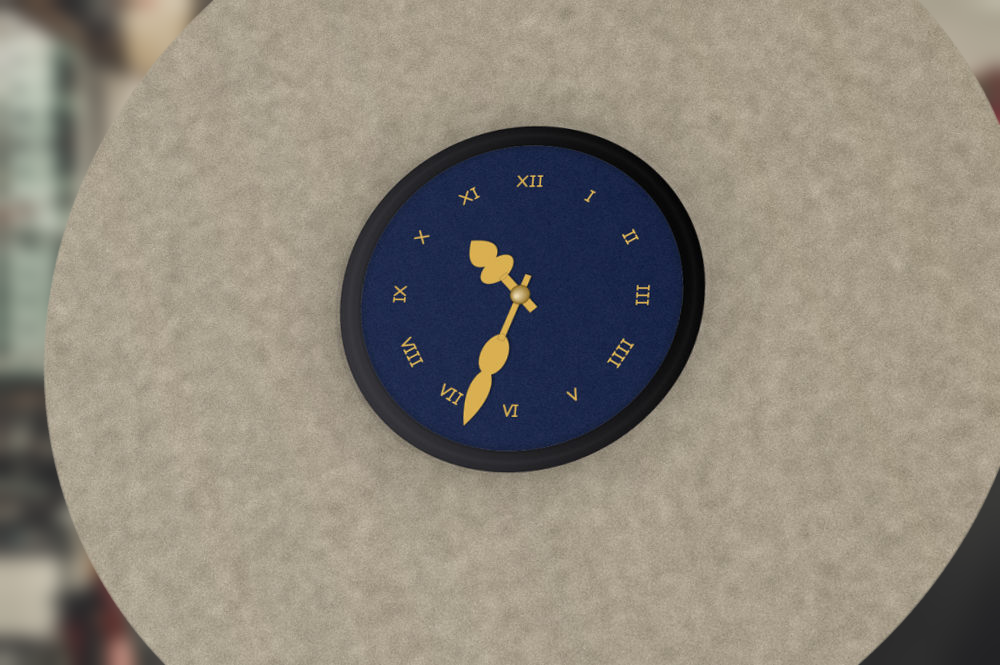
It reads 10h33
